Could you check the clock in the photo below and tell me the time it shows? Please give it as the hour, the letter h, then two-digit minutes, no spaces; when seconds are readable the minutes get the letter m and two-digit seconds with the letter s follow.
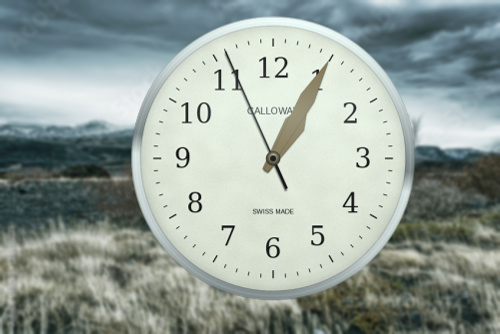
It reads 1h04m56s
